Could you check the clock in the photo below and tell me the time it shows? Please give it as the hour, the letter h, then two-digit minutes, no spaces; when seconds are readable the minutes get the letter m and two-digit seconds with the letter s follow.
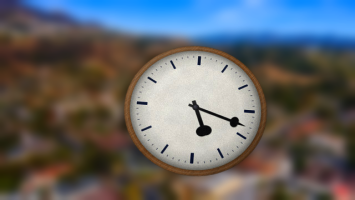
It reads 5h18
